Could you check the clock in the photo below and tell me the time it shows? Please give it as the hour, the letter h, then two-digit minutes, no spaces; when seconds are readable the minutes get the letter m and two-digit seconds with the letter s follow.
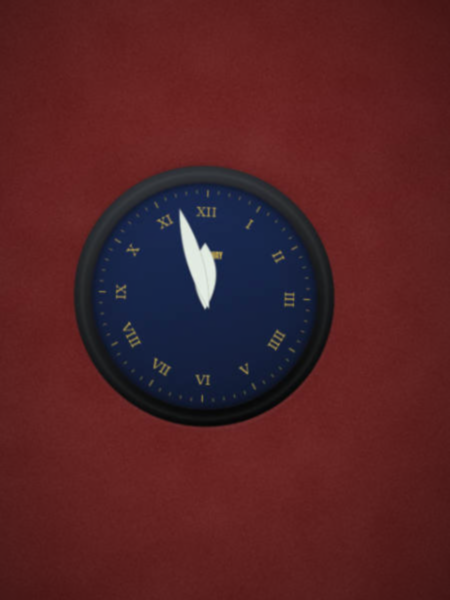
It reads 11h57
